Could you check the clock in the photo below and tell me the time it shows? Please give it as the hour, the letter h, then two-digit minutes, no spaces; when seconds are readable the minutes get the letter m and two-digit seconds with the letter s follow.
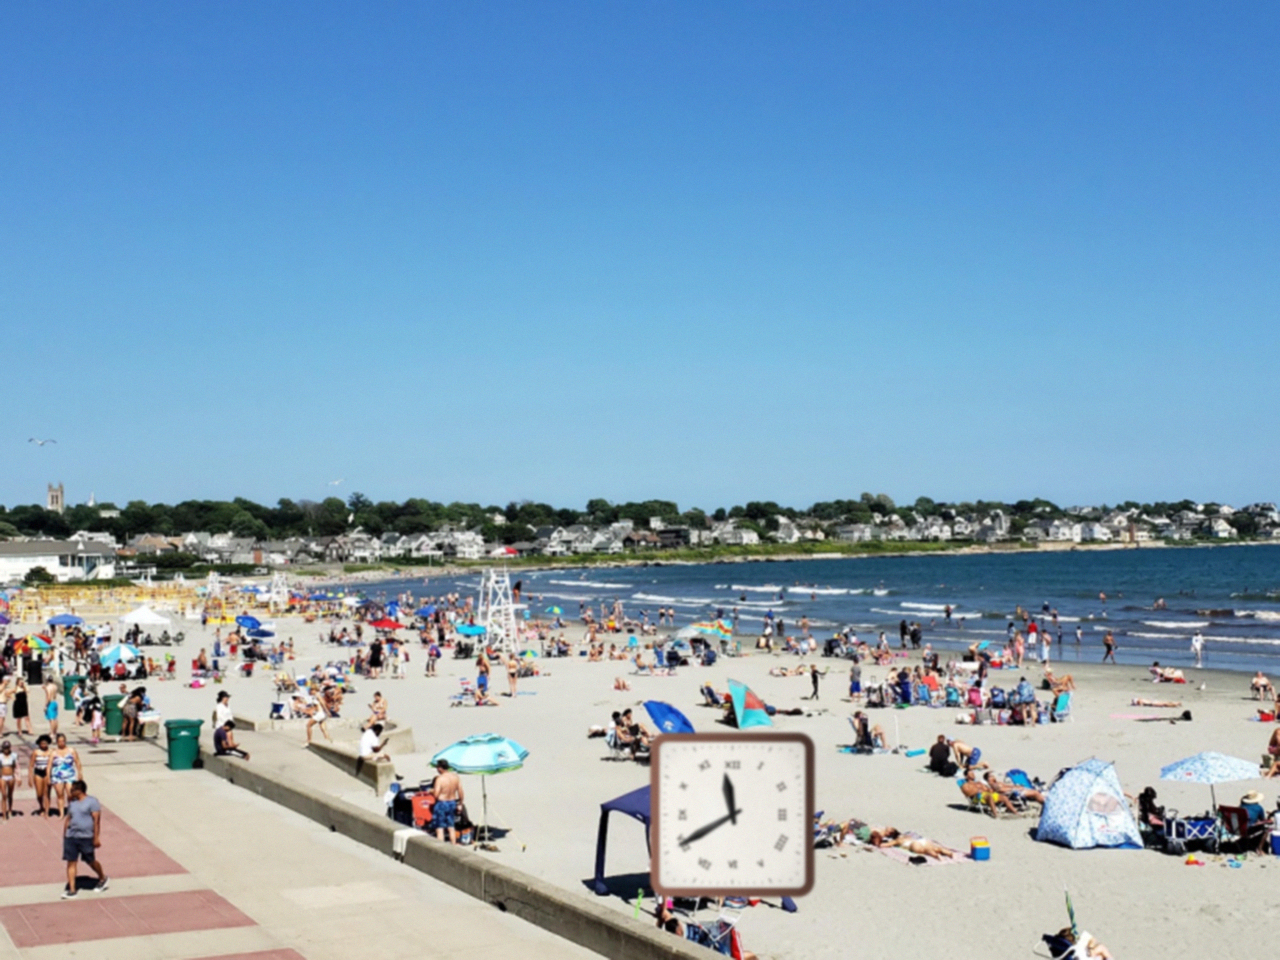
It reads 11h40
